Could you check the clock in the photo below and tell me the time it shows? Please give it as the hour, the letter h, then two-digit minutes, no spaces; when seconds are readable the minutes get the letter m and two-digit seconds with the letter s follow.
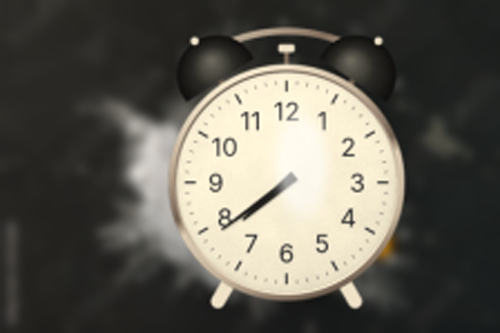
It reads 7h39
